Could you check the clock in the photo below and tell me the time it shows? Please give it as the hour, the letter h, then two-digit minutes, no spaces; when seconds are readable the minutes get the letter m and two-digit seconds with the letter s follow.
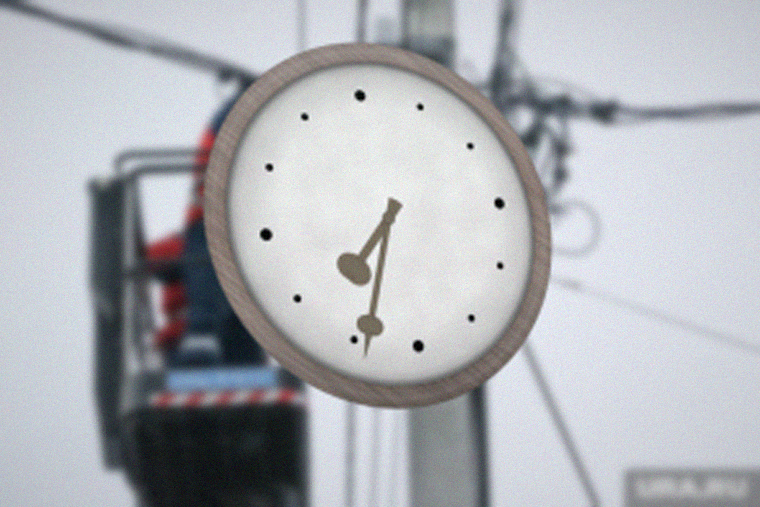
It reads 7h34
